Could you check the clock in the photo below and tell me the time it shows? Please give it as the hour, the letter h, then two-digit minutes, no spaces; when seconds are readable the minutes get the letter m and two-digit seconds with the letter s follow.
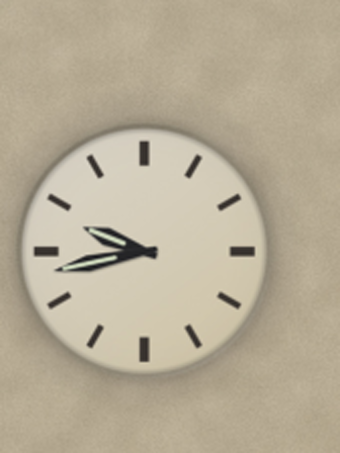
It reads 9h43
